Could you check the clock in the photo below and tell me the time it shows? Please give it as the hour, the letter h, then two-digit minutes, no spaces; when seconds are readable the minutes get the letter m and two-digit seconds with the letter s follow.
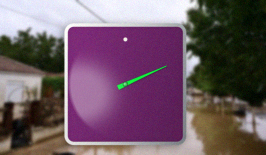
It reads 2h11
